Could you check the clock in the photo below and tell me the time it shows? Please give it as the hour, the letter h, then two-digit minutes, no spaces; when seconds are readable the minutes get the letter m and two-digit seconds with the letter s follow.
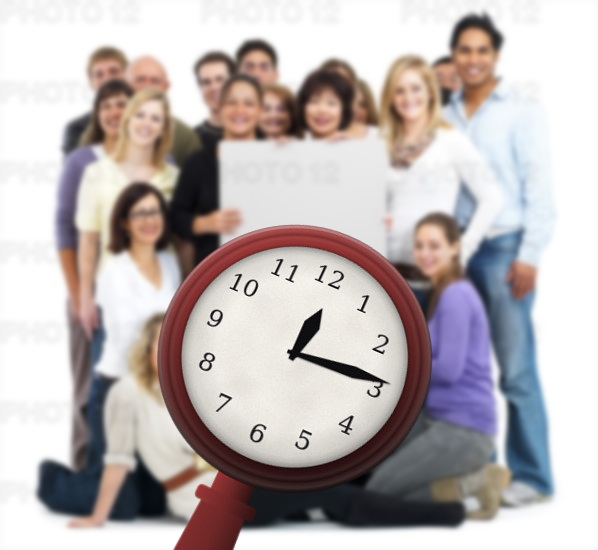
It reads 12h14
